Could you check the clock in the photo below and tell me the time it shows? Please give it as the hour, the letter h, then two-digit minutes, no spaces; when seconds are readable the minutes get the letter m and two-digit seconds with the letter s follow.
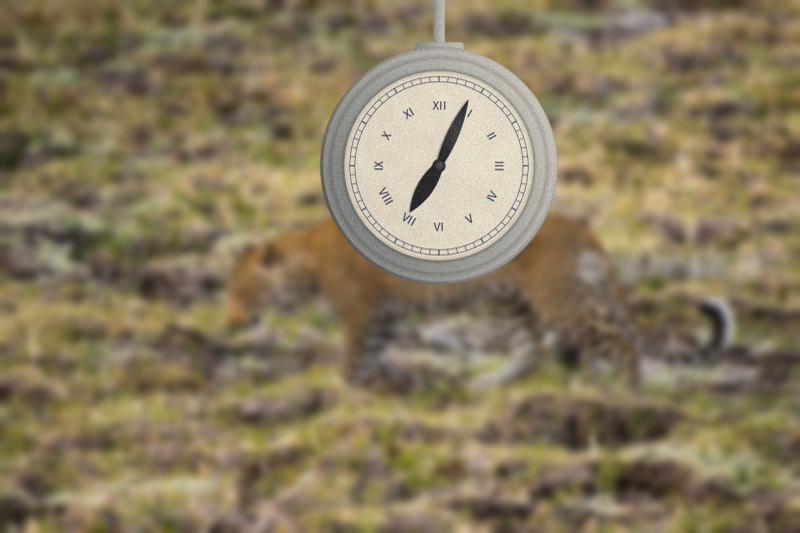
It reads 7h04
